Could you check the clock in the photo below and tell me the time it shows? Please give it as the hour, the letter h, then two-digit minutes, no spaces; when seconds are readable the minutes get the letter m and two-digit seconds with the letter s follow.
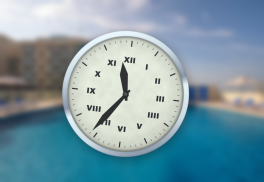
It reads 11h36
